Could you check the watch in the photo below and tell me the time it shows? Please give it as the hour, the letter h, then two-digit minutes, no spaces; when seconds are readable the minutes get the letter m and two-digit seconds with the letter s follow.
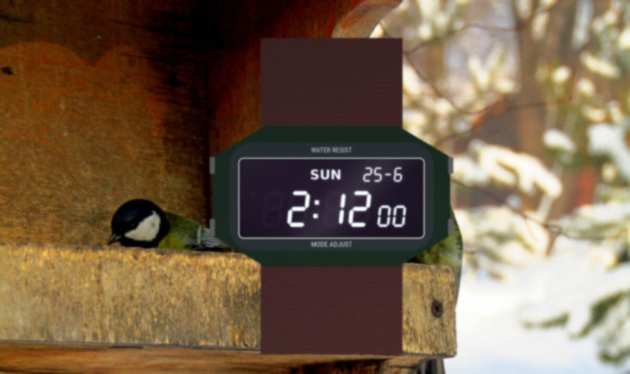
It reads 2h12m00s
